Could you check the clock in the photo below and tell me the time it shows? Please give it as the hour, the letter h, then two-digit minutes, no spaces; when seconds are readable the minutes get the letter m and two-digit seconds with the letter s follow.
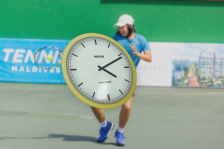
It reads 4h11
